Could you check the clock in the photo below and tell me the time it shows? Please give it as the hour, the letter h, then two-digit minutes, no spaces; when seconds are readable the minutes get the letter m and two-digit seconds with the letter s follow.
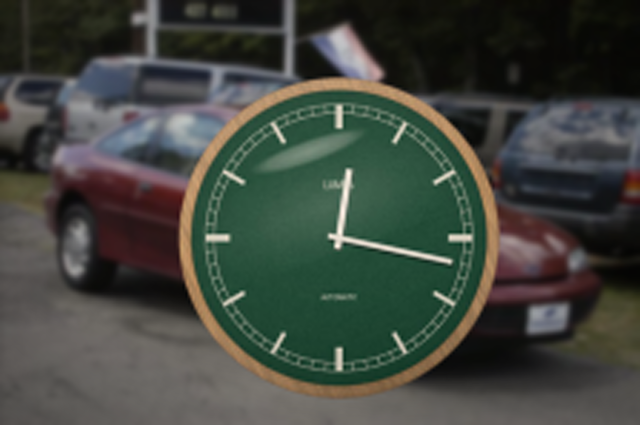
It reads 12h17
